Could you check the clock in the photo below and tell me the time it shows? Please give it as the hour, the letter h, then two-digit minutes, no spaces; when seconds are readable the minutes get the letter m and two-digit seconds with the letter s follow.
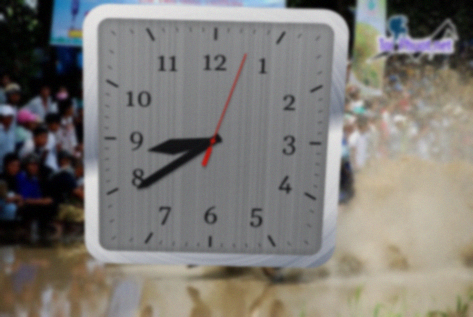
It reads 8h39m03s
